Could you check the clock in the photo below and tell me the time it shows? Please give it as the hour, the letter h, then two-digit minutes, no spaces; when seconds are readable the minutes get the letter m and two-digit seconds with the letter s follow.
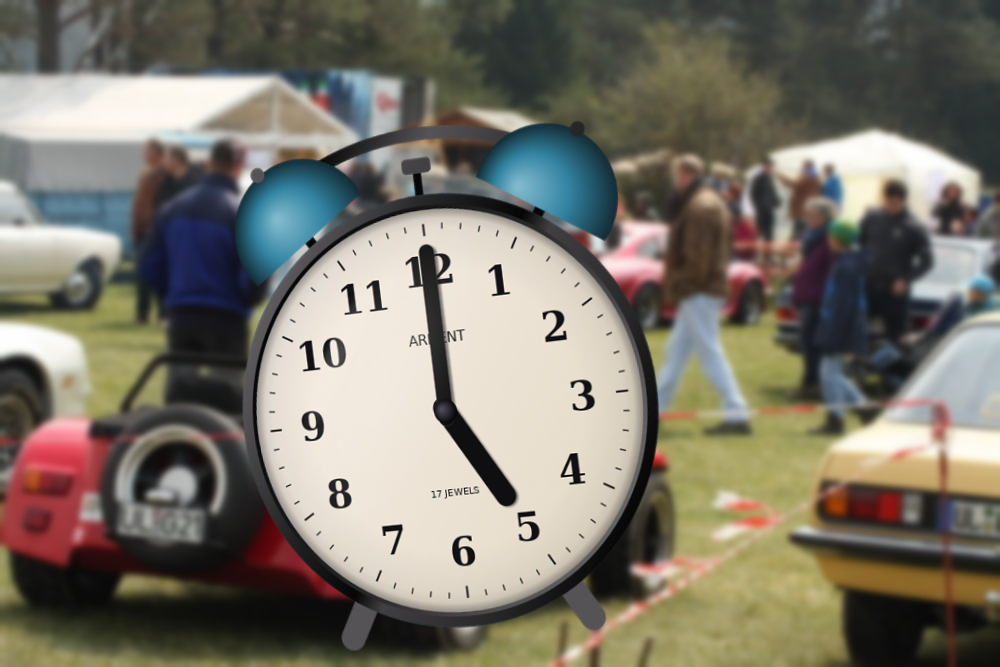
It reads 5h00
